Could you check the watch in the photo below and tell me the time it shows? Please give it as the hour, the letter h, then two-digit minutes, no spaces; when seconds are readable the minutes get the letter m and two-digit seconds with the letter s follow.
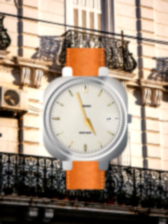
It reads 4h57
